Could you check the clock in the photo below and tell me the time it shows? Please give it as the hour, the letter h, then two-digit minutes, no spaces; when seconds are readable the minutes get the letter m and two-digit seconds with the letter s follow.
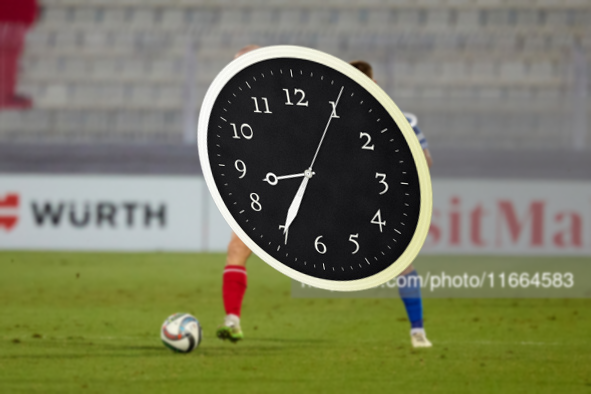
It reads 8h35m05s
